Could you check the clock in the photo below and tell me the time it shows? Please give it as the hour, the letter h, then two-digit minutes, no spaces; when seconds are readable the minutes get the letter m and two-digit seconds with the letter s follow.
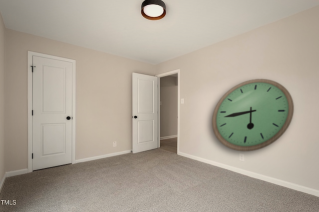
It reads 5h43
